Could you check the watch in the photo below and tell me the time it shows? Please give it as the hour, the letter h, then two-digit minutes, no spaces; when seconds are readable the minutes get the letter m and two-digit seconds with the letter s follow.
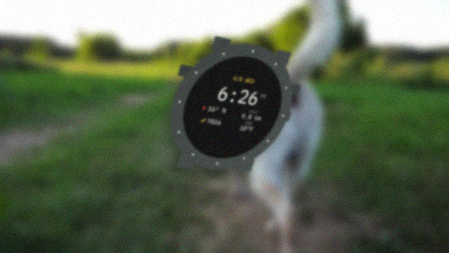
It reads 6h26
